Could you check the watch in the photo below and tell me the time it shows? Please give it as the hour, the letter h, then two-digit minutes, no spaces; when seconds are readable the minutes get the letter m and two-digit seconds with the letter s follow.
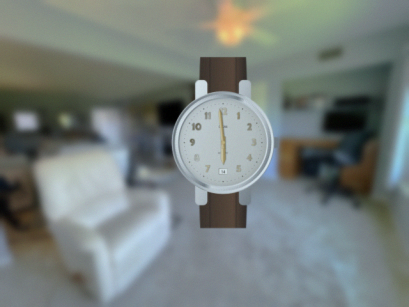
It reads 5h59
